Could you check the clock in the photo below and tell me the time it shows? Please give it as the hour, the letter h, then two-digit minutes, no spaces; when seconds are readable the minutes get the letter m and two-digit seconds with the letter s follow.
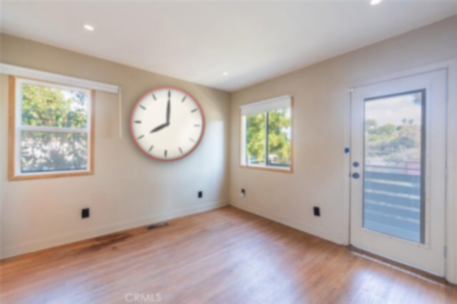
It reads 8h00
